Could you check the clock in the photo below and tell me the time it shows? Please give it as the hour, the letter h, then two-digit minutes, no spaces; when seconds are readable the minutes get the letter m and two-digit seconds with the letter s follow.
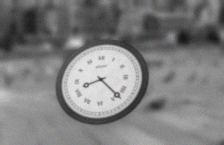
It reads 8h23
